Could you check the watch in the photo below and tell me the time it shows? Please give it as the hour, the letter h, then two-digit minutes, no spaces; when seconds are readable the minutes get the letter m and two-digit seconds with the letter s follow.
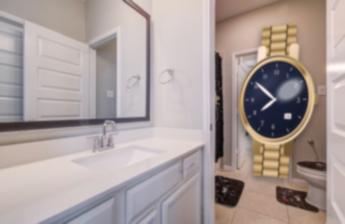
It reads 7h51
